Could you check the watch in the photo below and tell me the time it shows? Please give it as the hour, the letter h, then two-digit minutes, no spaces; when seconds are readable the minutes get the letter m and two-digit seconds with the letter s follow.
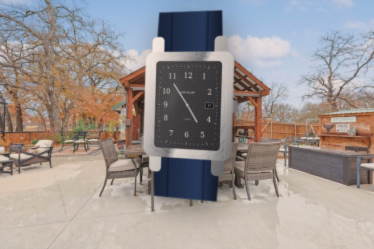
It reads 4h54
